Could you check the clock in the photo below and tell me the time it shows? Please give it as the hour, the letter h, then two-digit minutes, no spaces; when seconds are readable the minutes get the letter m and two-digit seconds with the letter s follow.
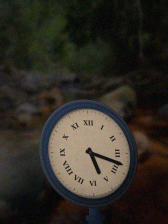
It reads 5h18
